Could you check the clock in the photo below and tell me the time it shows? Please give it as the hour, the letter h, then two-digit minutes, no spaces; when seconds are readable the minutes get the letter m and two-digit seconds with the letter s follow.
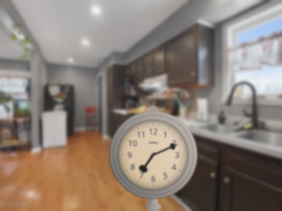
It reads 7h11
